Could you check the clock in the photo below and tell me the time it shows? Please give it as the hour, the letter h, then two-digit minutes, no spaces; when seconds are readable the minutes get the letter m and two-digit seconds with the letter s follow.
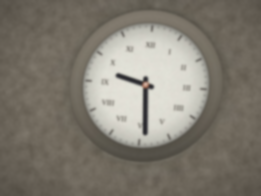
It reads 9h29
